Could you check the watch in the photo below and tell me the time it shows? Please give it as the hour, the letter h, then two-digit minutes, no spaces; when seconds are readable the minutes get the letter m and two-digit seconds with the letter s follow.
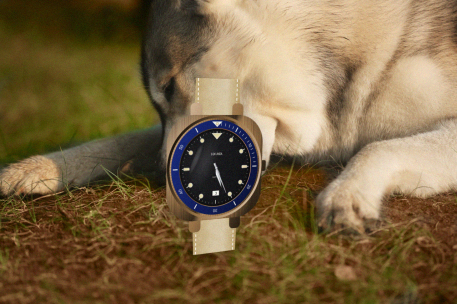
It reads 5h26
